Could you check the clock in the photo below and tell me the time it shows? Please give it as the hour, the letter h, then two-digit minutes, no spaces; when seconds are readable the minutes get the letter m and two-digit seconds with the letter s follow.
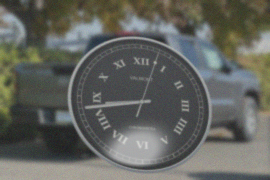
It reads 8h43m03s
